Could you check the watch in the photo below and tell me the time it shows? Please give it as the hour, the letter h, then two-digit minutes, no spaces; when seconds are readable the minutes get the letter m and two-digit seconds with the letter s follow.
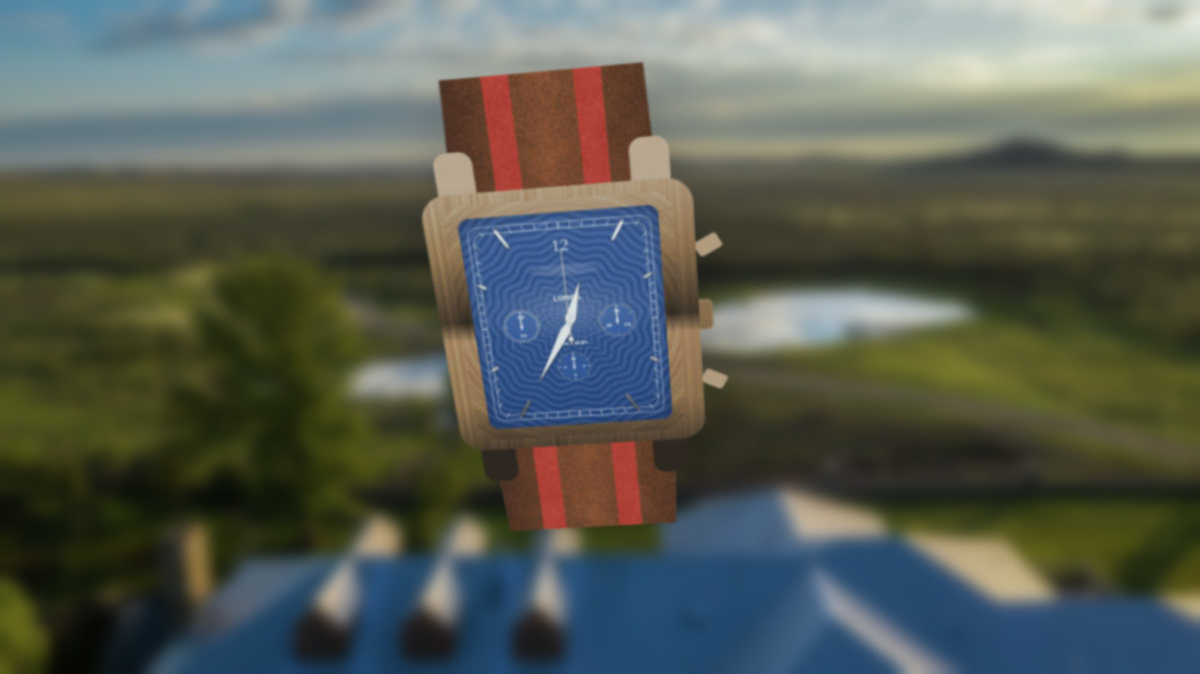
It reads 12h35
